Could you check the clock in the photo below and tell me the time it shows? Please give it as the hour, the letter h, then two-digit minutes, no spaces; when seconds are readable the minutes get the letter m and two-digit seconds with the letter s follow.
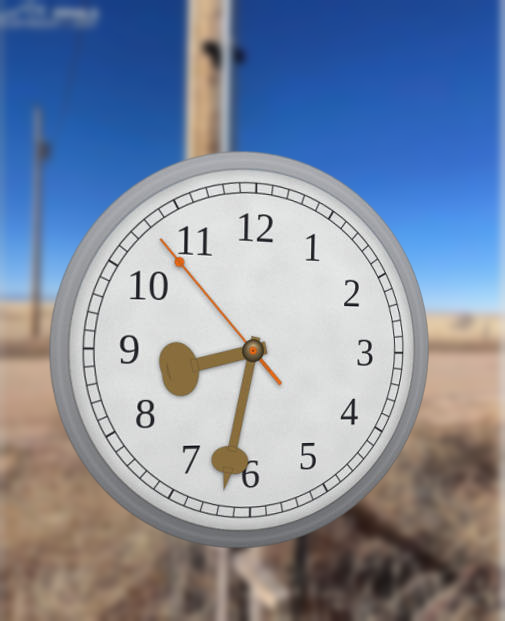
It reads 8h31m53s
